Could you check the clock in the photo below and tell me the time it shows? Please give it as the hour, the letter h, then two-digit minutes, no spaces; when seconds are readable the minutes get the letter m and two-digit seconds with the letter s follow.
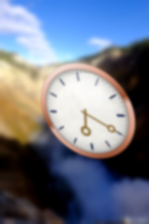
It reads 6h20
